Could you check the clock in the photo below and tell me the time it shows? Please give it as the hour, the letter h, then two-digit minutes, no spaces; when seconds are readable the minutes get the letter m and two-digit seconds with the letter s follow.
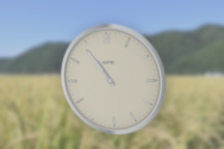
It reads 10h54
